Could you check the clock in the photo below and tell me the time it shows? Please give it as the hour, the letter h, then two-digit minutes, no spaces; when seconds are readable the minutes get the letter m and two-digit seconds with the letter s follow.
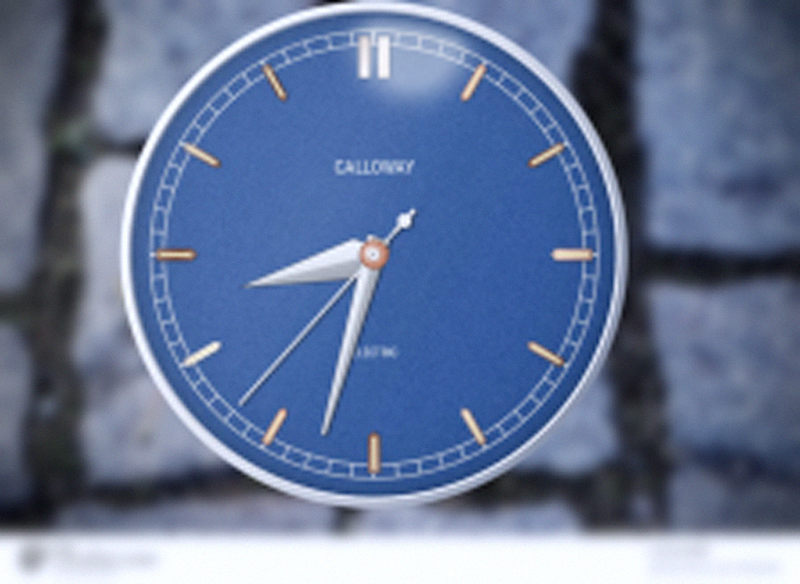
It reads 8h32m37s
